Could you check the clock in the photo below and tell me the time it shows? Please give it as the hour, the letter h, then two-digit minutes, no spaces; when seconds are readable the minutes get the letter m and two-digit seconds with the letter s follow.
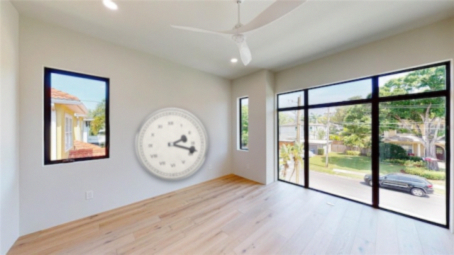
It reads 2h18
